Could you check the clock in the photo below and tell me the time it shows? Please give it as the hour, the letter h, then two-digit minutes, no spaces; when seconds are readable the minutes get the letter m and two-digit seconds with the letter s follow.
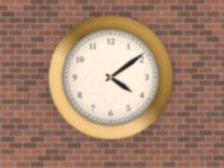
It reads 4h09
